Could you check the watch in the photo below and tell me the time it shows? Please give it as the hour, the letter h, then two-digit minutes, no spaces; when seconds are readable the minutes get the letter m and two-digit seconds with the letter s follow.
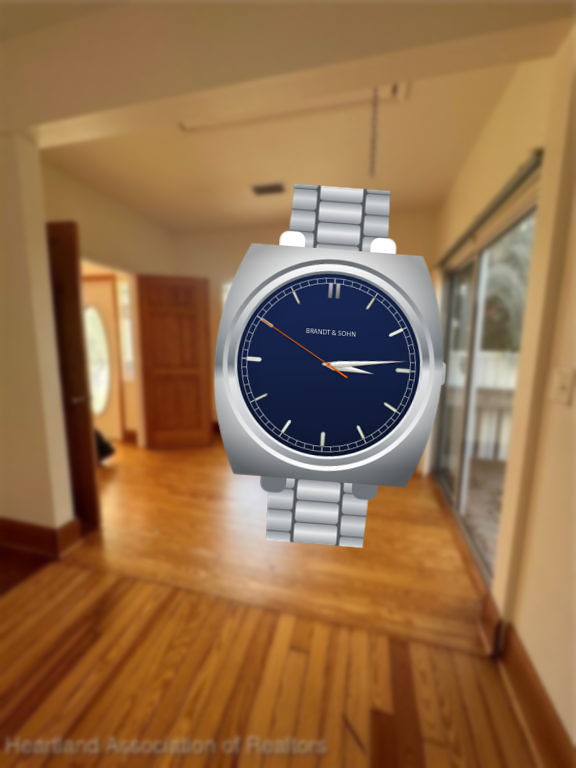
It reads 3h13m50s
